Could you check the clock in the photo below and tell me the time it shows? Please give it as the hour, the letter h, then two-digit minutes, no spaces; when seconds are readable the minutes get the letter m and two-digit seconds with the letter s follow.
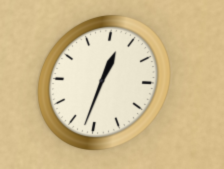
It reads 12h32
